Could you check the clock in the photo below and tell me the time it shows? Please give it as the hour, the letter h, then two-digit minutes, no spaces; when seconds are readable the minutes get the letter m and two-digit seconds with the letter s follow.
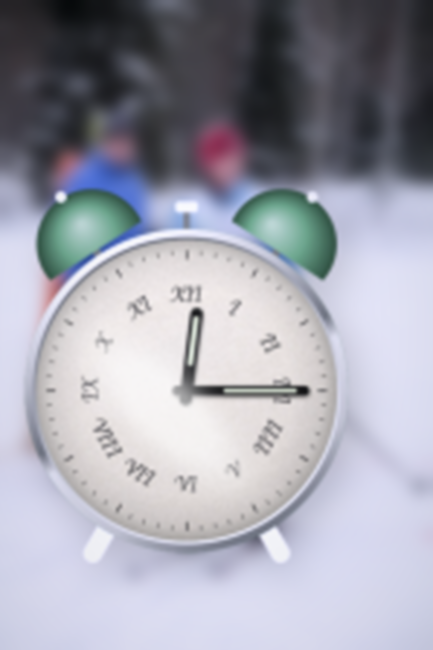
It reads 12h15
